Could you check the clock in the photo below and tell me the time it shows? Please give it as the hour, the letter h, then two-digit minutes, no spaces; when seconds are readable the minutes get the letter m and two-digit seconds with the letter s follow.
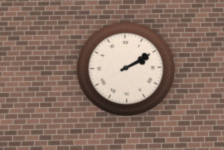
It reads 2h10
